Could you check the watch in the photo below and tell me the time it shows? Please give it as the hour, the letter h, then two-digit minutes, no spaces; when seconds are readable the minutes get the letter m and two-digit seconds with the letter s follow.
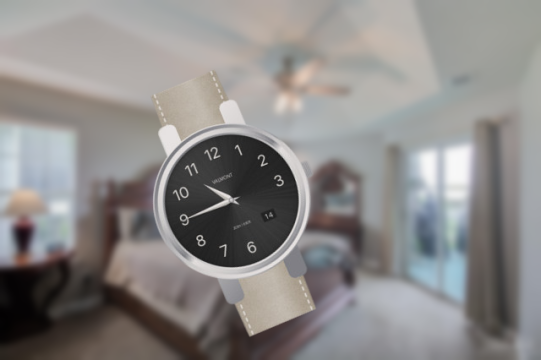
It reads 10h45
